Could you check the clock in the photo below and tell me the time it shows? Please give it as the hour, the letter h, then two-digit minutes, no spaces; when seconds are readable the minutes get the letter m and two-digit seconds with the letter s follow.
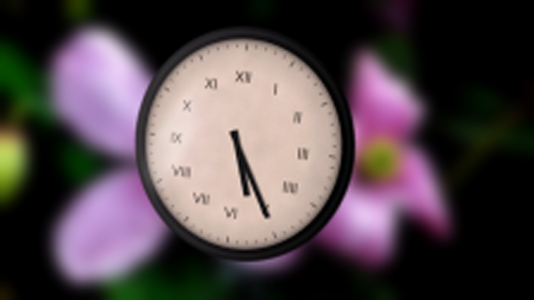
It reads 5h25
